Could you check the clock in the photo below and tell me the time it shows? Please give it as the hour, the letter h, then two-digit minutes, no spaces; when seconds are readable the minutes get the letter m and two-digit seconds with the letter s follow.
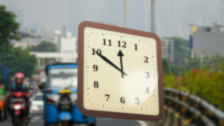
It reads 11h50
